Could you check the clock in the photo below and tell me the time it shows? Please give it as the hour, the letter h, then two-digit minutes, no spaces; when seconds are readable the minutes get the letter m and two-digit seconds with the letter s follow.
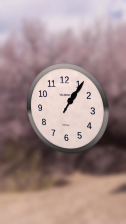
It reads 1h06
